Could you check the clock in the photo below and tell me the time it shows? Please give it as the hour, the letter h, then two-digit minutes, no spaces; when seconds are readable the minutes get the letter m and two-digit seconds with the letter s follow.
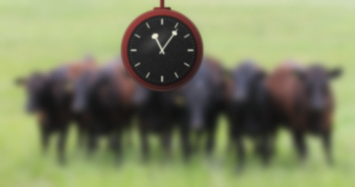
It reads 11h06
